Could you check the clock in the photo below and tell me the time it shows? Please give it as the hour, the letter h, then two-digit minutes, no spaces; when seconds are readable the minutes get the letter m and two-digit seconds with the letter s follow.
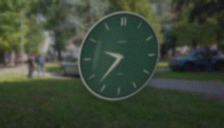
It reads 9h37
